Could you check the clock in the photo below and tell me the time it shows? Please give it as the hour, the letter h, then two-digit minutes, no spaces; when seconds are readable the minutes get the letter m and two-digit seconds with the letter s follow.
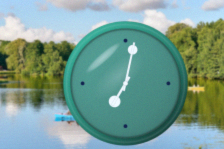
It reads 7h02
